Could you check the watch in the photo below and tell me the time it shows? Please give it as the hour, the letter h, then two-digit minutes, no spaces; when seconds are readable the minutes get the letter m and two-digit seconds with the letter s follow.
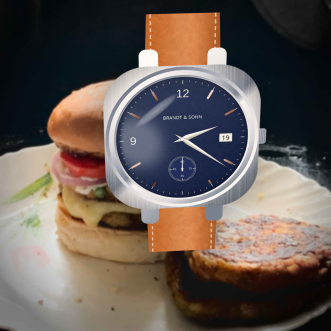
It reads 2h21
